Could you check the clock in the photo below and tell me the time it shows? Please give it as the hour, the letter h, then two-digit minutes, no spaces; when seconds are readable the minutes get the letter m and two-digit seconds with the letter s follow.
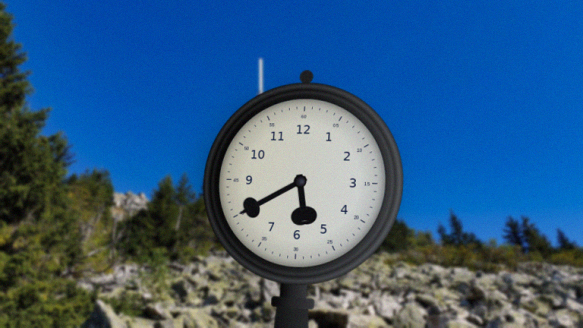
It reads 5h40
